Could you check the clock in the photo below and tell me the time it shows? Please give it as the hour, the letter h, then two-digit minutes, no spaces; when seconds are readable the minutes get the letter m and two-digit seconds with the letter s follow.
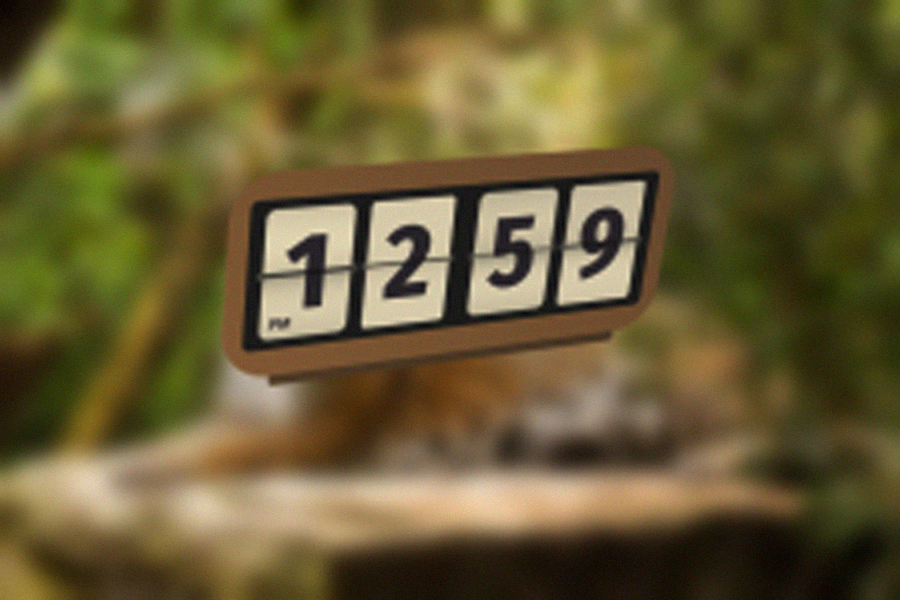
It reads 12h59
